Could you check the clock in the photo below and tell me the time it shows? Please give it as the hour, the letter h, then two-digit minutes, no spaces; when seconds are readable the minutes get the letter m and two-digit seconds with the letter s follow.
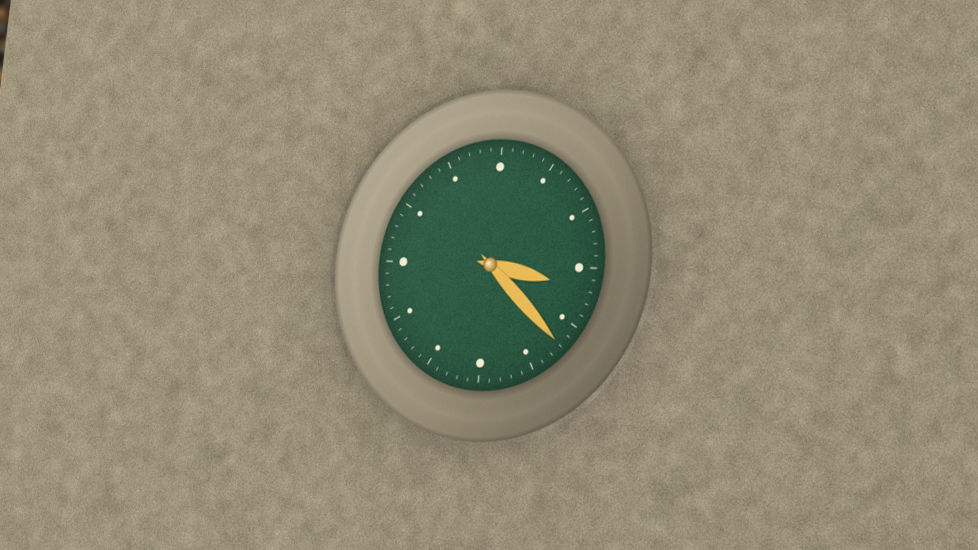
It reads 3h22
